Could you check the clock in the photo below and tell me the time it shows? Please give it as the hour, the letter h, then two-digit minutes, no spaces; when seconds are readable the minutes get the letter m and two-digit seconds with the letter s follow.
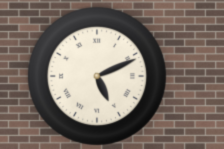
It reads 5h11
